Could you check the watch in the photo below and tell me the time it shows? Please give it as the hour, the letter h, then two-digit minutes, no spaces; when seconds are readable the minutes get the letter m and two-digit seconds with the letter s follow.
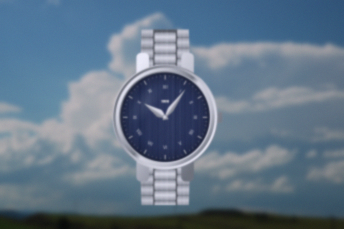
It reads 10h06
